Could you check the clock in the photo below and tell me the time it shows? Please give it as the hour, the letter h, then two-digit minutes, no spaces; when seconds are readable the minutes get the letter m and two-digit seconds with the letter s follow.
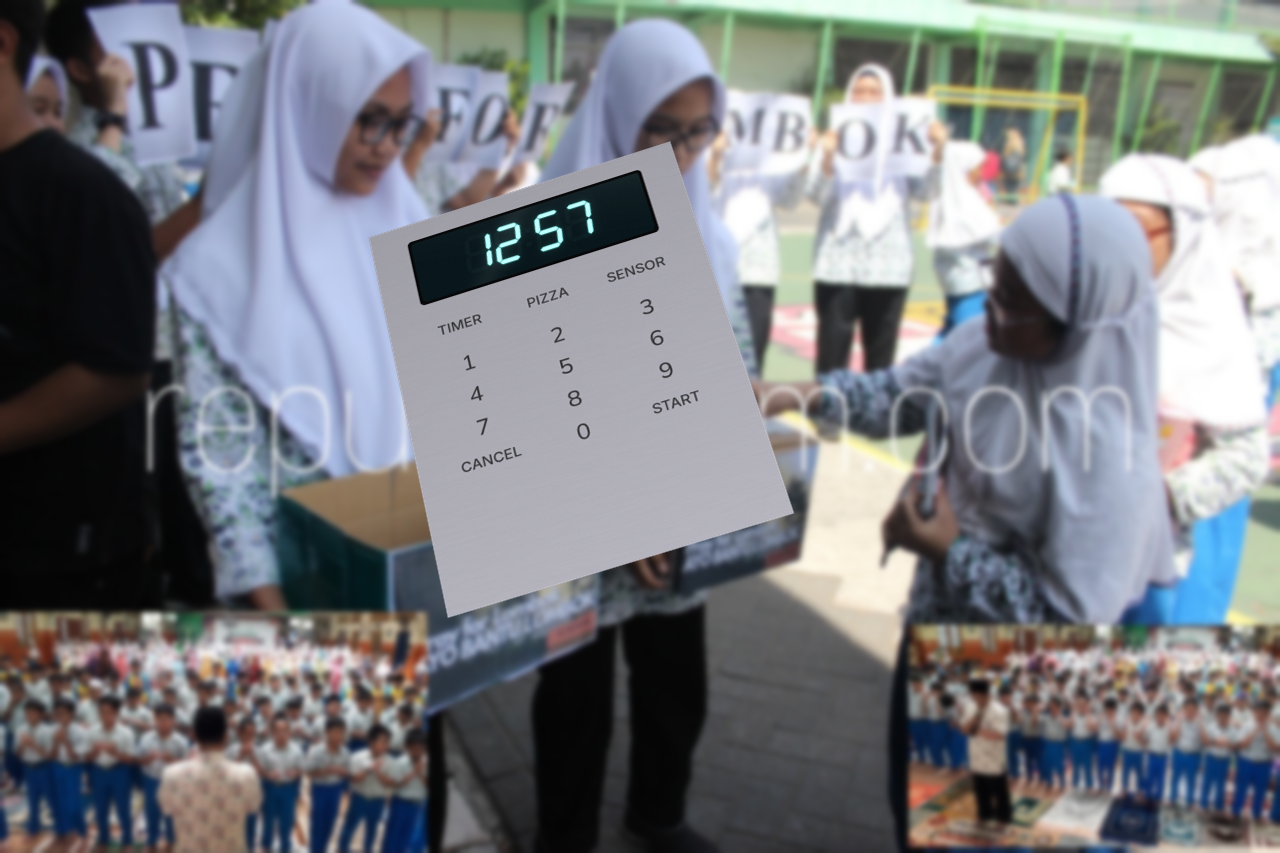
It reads 12h57
